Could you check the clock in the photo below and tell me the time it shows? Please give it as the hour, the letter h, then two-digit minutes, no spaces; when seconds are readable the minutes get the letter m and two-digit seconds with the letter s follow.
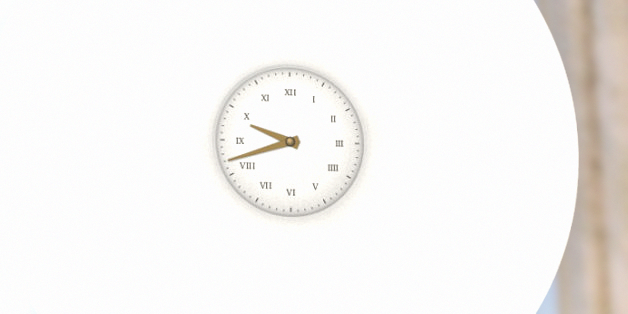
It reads 9h42
